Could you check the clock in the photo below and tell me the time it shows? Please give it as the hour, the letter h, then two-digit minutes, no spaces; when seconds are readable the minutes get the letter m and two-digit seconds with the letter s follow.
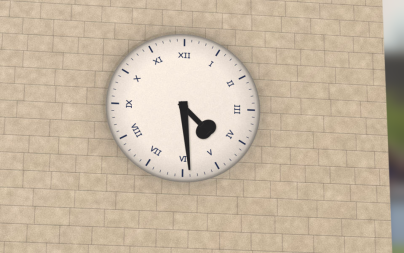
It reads 4h29
